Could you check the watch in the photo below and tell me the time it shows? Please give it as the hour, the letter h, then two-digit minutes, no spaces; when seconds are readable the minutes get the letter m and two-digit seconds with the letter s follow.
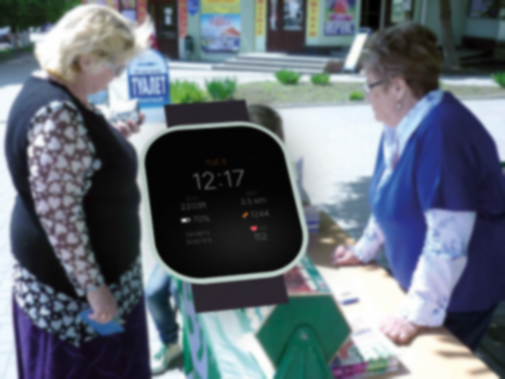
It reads 12h17
